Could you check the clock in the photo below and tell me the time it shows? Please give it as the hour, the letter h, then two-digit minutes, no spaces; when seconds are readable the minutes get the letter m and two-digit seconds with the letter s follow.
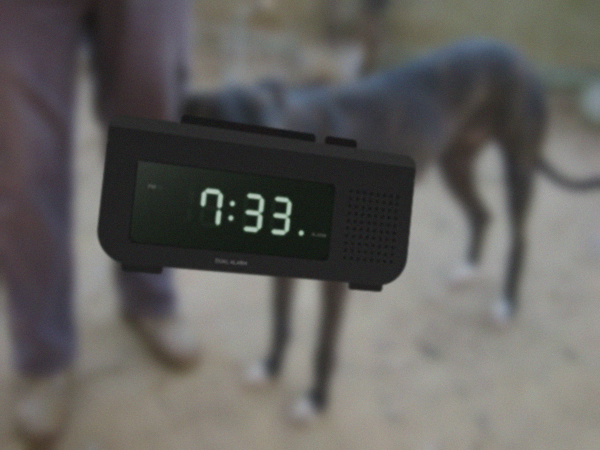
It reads 7h33
